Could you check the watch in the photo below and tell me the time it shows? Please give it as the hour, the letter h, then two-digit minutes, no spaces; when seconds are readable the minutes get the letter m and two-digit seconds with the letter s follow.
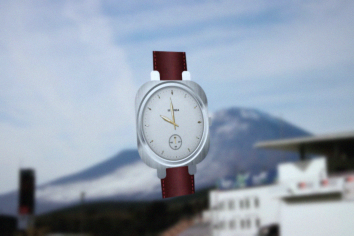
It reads 9h59
